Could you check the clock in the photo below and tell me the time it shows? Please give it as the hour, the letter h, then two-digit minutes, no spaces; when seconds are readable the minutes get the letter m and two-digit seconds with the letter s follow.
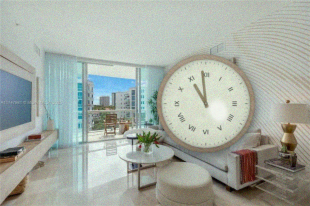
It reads 10h59
